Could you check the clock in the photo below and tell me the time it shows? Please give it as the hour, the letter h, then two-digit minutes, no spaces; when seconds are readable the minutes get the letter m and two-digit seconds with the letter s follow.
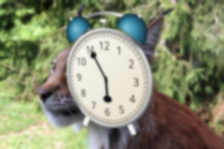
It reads 5h55
